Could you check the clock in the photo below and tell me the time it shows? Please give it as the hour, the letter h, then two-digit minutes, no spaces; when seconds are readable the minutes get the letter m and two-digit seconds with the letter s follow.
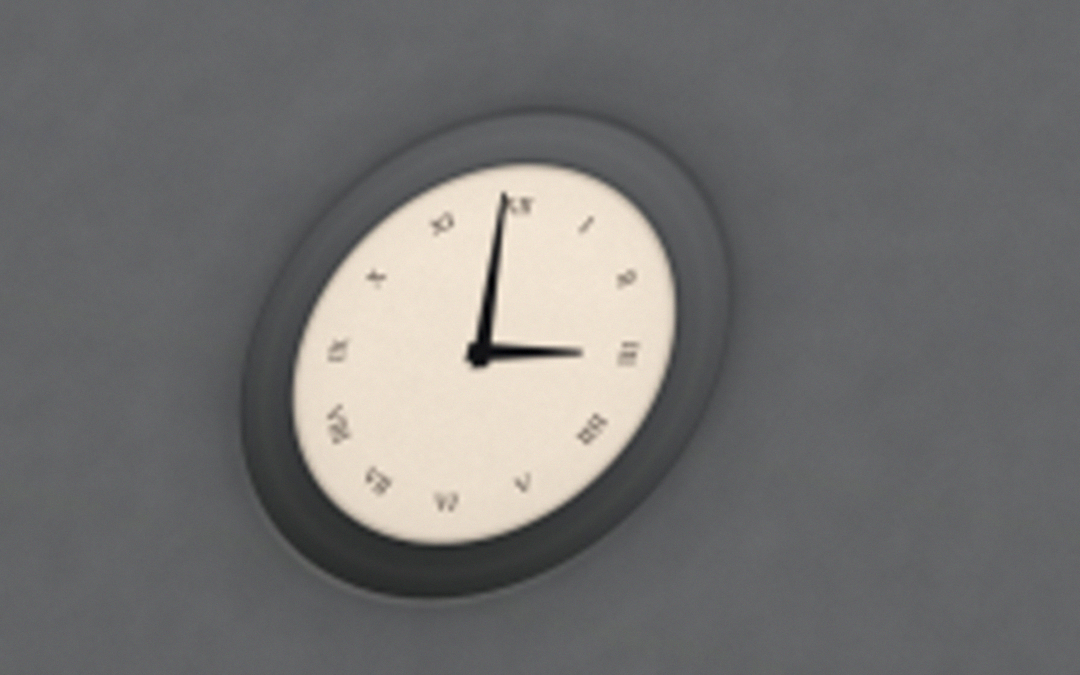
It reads 2h59
